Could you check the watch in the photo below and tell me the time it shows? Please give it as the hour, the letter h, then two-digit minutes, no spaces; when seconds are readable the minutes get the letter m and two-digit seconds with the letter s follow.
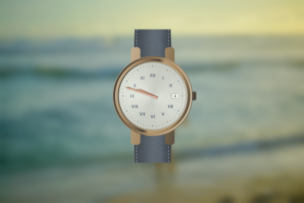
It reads 9h48
